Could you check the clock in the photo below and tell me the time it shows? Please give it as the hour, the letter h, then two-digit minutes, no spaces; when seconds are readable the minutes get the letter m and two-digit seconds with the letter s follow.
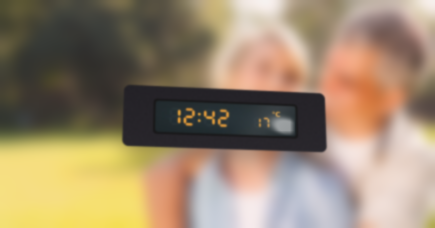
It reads 12h42
